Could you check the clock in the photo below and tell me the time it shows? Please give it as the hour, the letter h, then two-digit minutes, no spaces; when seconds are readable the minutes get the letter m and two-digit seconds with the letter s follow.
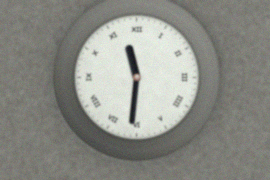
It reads 11h31
